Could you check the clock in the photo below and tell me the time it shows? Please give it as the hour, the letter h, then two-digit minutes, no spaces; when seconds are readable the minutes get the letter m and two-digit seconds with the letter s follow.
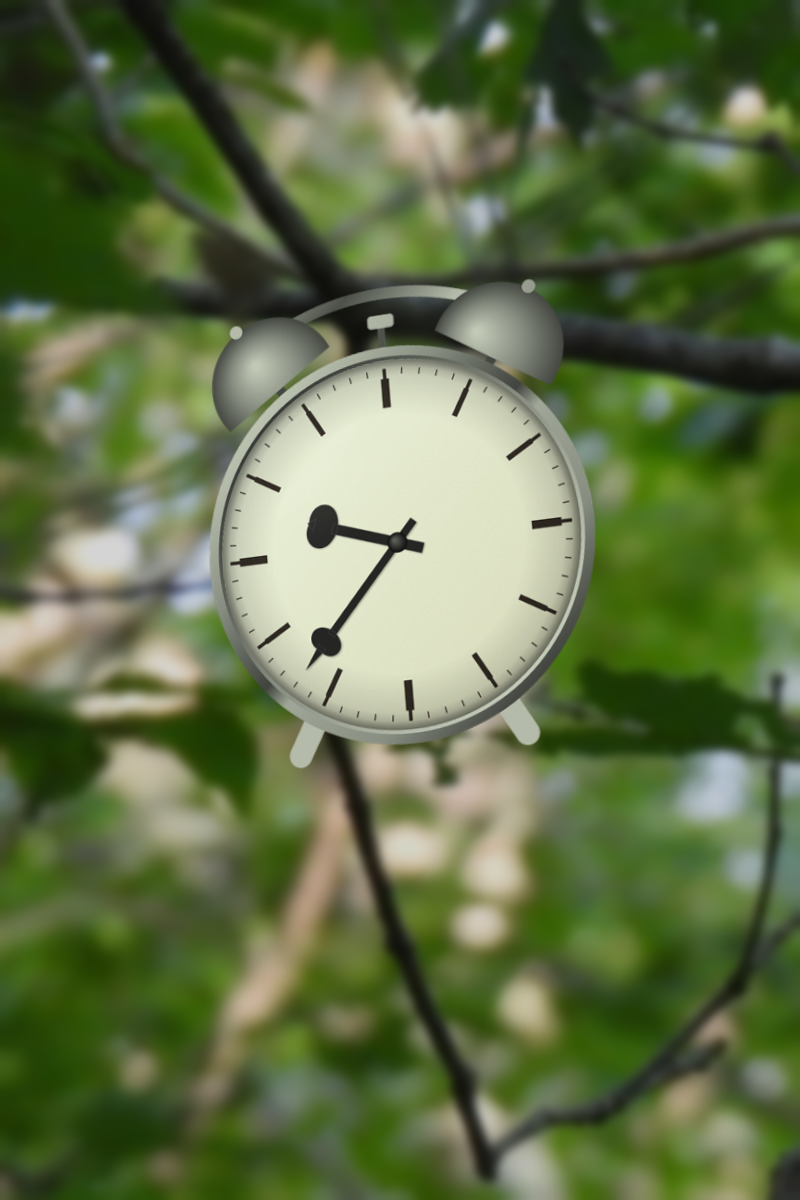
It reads 9h37
